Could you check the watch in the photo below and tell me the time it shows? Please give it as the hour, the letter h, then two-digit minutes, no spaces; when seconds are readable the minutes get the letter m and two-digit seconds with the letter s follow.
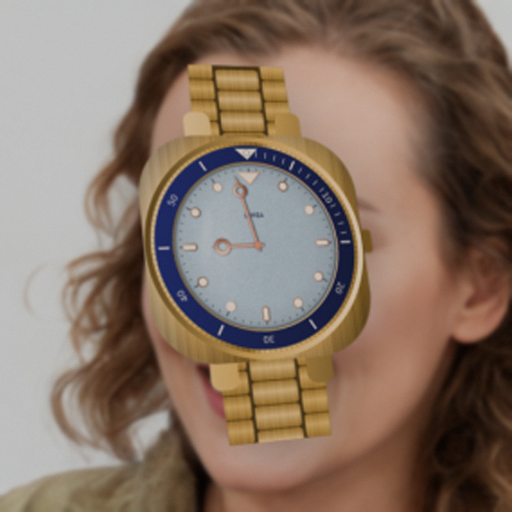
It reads 8h58
